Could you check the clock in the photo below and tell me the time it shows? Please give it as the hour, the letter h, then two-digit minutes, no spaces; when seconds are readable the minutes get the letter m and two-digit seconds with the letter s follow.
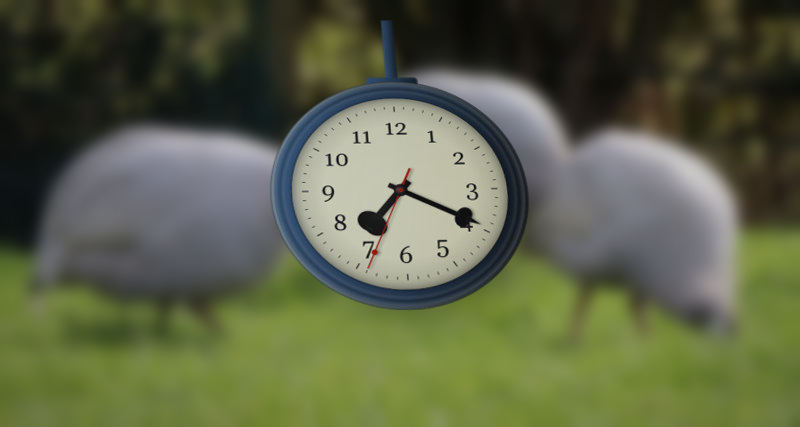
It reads 7h19m34s
